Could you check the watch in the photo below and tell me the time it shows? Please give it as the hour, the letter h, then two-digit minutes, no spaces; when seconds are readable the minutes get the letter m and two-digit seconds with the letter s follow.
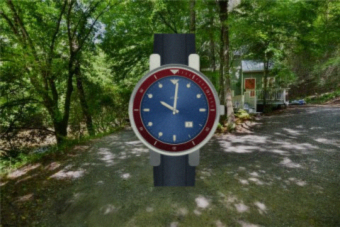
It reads 10h01
